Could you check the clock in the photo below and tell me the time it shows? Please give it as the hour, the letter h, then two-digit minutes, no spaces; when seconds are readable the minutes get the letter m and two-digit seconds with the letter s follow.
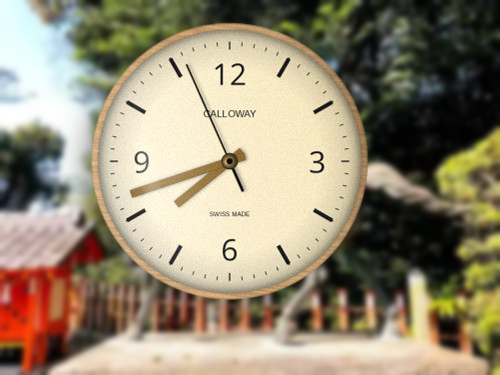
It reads 7h41m56s
